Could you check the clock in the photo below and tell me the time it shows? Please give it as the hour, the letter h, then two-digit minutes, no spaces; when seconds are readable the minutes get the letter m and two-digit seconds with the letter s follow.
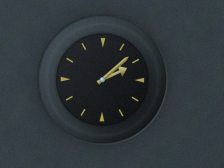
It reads 2h08
